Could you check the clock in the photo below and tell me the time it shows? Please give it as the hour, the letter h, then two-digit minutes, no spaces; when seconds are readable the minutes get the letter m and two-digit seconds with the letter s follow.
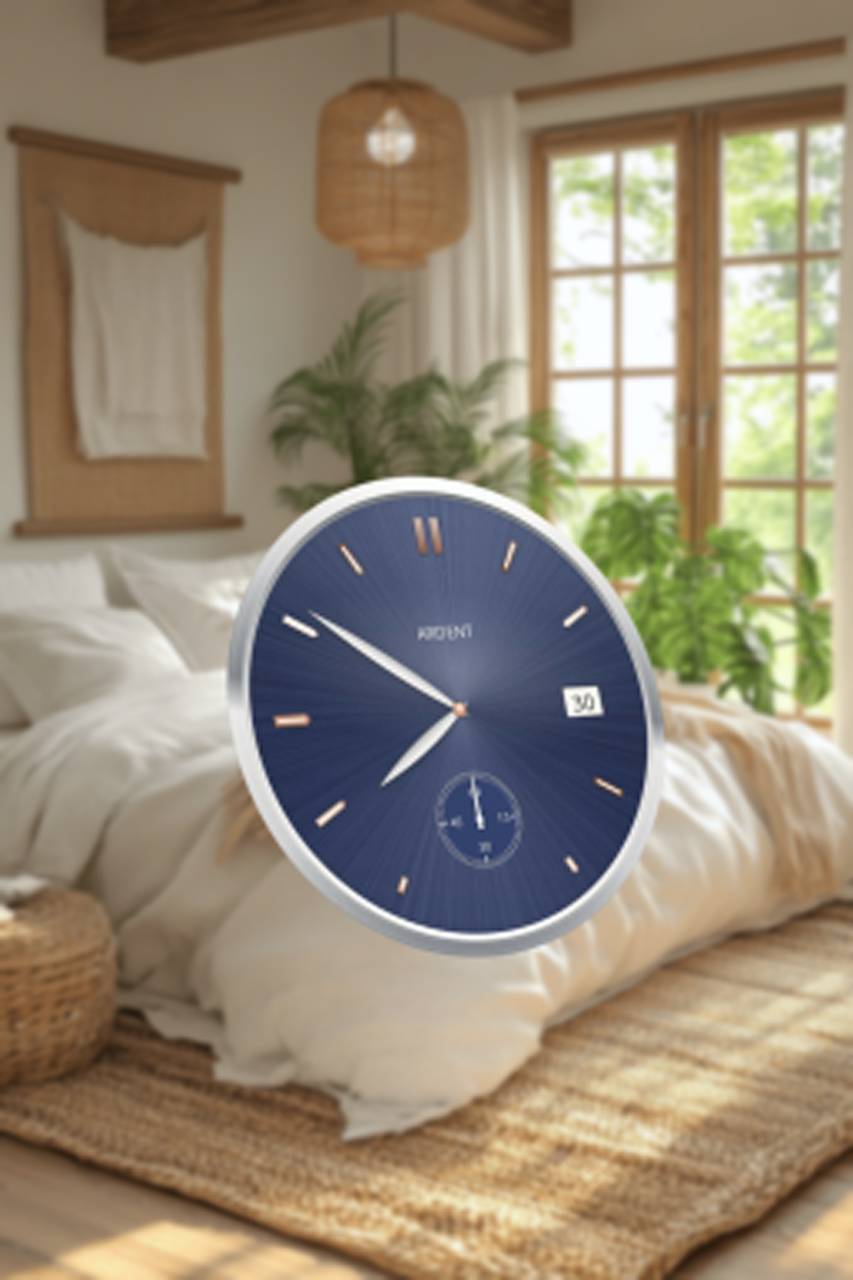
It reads 7h51
